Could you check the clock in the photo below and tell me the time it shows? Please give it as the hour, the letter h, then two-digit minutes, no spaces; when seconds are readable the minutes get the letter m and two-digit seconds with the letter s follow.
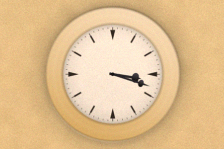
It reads 3h18
